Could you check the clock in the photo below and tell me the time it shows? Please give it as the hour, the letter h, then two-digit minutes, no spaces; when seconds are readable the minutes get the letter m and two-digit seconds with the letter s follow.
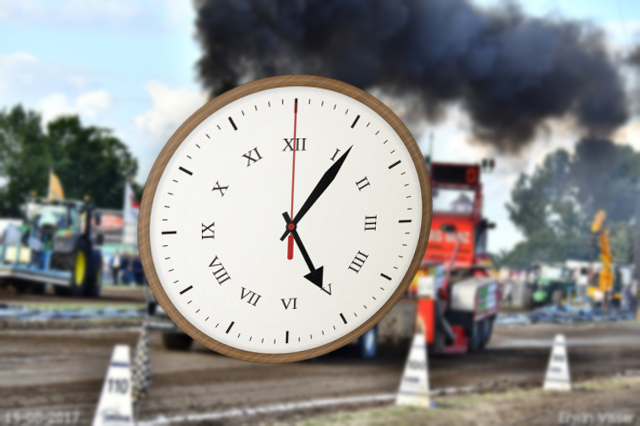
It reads 5h06m00s
